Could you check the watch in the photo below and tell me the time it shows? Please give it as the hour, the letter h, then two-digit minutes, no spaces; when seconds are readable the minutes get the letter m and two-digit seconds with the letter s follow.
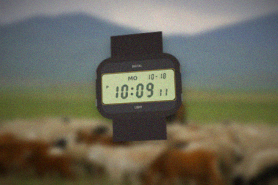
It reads 10h09m11s
